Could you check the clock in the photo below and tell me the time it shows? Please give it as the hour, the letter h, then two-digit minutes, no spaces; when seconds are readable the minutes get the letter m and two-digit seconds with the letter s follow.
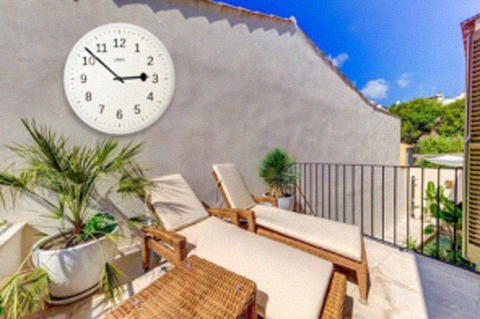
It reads 2h52
